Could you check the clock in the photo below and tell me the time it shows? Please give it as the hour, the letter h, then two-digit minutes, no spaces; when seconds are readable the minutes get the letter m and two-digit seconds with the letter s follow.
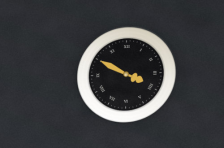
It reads 3h50
